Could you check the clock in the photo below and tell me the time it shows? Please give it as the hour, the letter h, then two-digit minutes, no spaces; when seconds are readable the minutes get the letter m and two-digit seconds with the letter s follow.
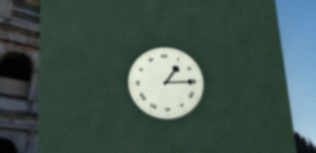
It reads 1h15
